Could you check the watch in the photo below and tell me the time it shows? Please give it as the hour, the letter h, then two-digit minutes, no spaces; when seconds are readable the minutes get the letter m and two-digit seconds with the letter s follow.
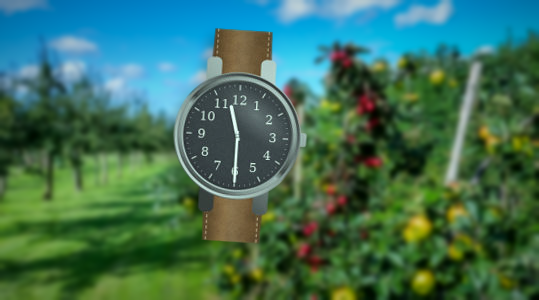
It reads 11h30
